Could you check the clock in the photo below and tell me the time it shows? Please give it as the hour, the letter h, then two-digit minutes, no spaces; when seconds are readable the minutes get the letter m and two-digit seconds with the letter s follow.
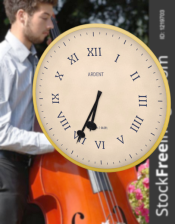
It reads 6h35
